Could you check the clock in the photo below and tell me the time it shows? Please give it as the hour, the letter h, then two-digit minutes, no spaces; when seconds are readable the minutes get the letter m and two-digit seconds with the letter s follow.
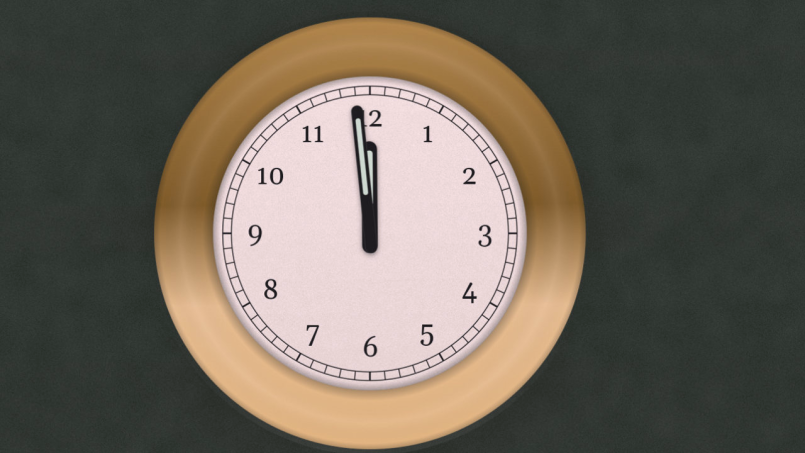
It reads 11h59
